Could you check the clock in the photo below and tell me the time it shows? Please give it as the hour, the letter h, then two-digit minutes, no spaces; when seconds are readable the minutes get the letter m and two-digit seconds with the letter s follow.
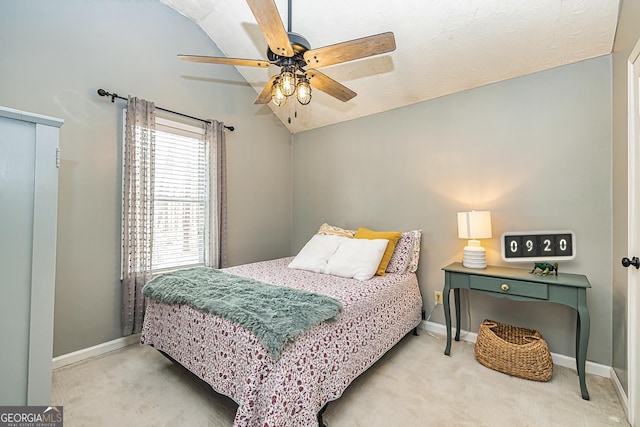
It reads 9h20
